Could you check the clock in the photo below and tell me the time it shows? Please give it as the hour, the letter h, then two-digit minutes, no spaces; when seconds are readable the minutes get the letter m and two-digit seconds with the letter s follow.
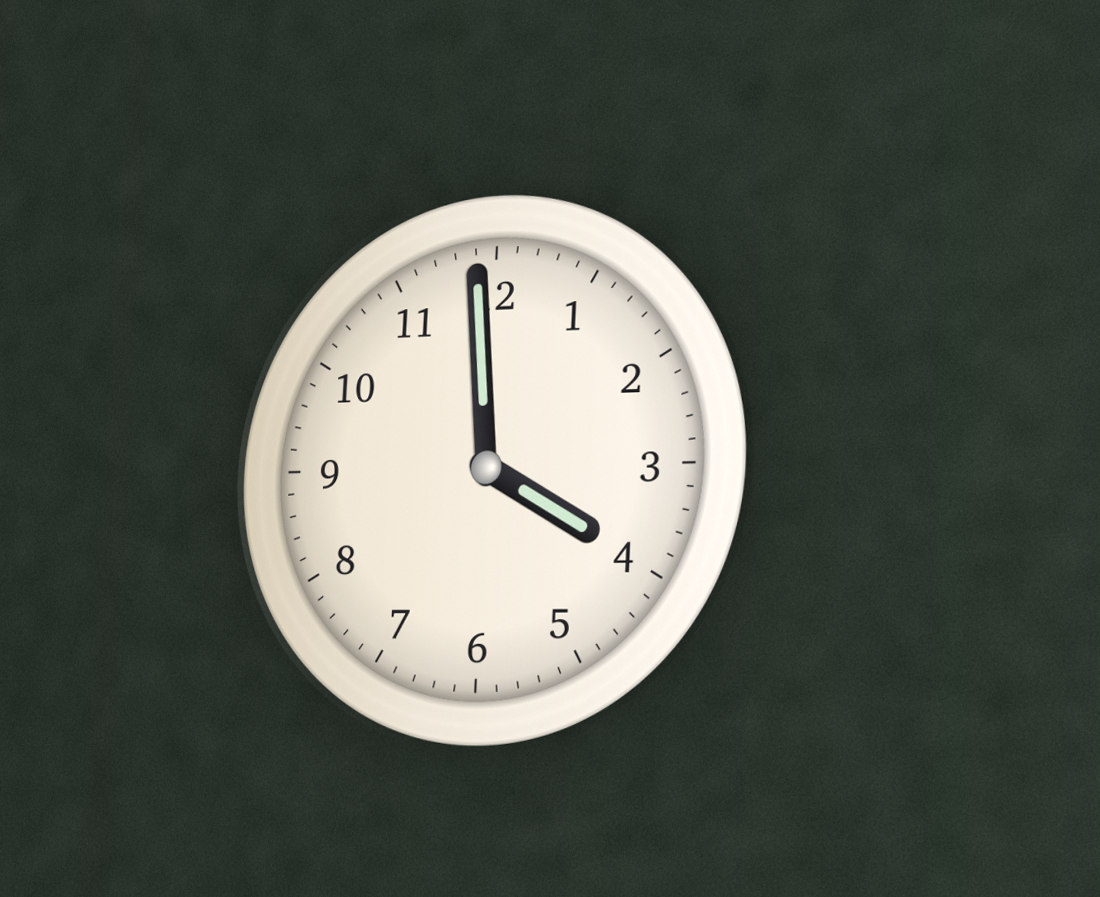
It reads 3h59
